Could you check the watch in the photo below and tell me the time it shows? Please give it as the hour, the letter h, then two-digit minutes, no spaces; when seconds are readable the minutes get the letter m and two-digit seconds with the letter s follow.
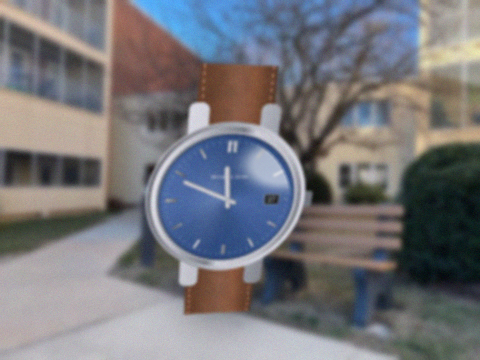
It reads 11h49
